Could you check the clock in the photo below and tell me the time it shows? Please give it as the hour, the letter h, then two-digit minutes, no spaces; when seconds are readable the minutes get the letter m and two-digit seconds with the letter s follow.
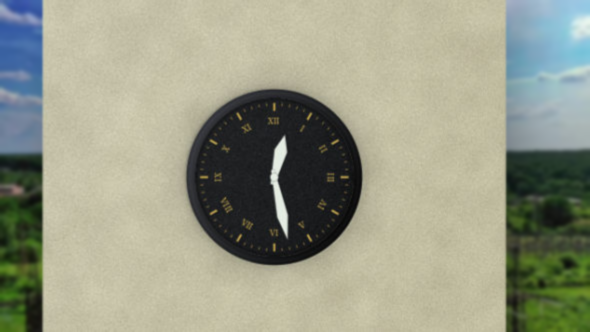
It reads 12h28
